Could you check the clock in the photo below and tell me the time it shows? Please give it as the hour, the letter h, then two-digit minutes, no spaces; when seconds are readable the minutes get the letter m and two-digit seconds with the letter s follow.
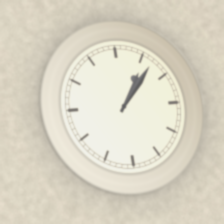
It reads 1h07
